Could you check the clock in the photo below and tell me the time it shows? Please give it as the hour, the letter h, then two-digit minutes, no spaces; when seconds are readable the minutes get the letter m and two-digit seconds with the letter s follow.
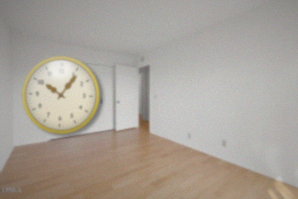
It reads 10h06
